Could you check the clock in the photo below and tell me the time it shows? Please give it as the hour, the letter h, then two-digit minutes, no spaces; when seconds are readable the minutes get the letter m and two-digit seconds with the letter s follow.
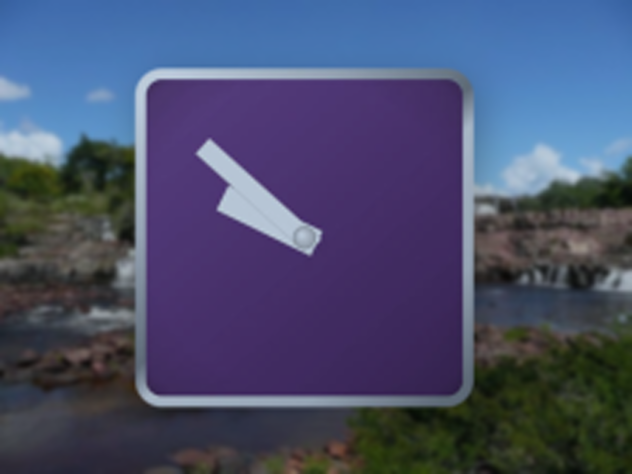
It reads 9h52
